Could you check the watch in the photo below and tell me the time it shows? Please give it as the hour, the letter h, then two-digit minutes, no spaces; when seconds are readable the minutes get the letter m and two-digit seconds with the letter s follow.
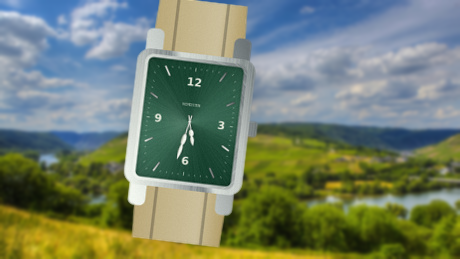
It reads 5h32
